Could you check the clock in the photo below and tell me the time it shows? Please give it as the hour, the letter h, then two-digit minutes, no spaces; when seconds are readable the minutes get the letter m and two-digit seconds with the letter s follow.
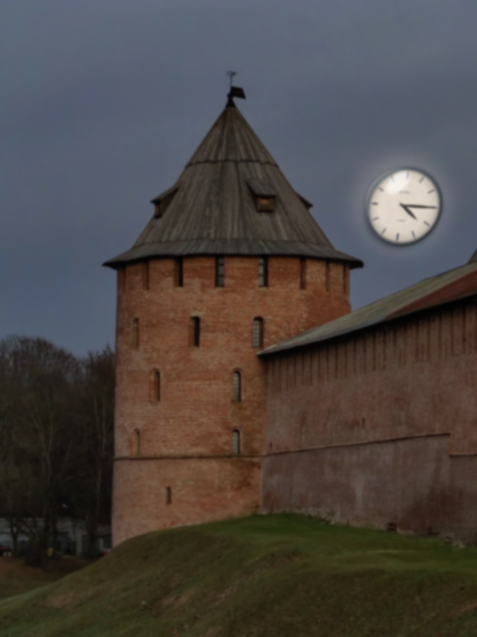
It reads 4h15
